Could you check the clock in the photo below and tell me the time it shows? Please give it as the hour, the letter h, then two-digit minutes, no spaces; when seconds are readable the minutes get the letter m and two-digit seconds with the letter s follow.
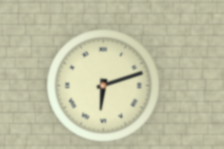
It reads 6h12
